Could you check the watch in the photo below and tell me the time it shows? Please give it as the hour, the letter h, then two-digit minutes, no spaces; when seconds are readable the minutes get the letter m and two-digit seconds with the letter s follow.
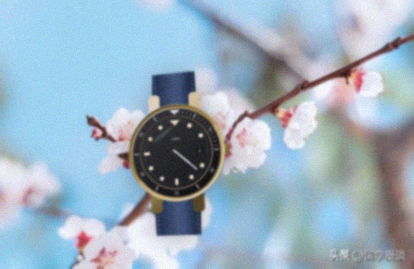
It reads 4h22
